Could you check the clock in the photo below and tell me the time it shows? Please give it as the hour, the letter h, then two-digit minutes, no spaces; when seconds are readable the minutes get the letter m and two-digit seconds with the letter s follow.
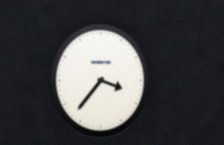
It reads 3h37
